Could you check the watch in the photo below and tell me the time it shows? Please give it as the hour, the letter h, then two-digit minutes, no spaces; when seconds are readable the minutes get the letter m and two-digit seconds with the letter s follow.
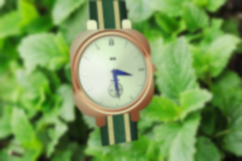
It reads 3h29
